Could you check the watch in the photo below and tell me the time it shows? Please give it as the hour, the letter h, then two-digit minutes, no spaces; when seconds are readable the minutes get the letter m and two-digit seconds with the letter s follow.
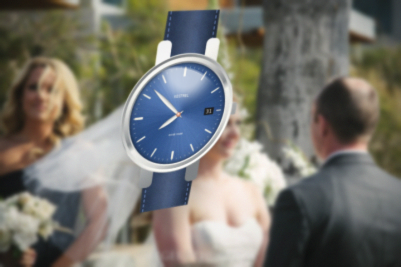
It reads 7h52
